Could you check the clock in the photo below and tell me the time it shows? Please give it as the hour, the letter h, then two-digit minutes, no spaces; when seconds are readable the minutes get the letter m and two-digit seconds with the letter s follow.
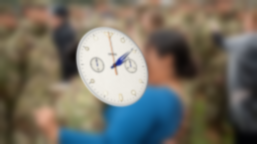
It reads 2h09
